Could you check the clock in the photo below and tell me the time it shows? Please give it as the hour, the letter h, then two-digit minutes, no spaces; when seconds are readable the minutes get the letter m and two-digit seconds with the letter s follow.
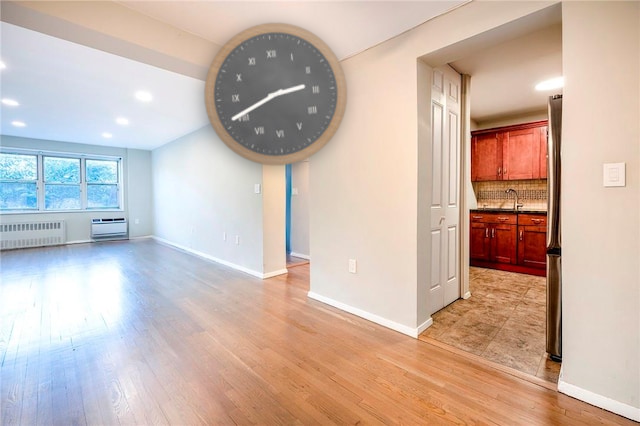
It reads 2h41
